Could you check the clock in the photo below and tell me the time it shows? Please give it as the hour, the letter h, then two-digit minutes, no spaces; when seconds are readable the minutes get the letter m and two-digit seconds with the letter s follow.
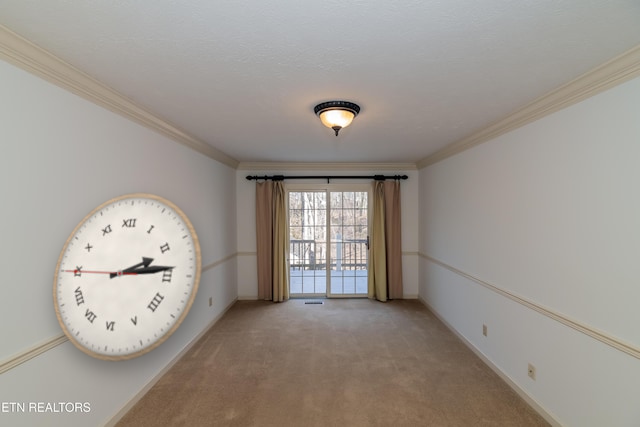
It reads 2h13m45s
